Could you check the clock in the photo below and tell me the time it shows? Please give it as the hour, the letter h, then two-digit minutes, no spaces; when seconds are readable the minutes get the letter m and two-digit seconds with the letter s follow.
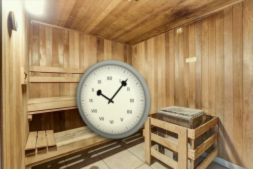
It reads 10h07
